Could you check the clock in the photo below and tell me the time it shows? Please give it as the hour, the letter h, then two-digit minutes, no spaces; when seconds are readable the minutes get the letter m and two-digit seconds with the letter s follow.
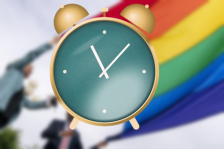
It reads 11h07
